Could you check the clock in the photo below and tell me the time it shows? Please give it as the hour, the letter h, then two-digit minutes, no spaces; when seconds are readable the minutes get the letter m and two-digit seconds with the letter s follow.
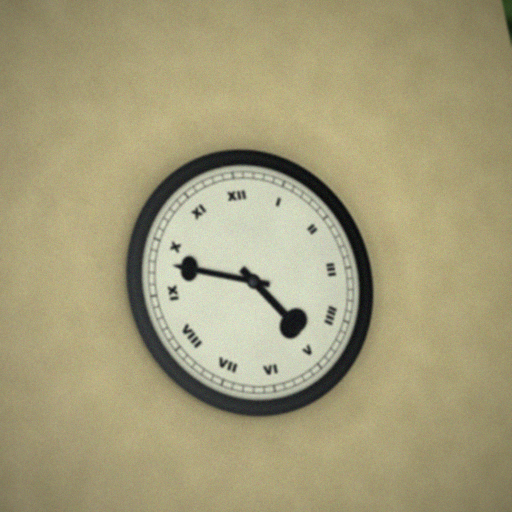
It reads 4h48
